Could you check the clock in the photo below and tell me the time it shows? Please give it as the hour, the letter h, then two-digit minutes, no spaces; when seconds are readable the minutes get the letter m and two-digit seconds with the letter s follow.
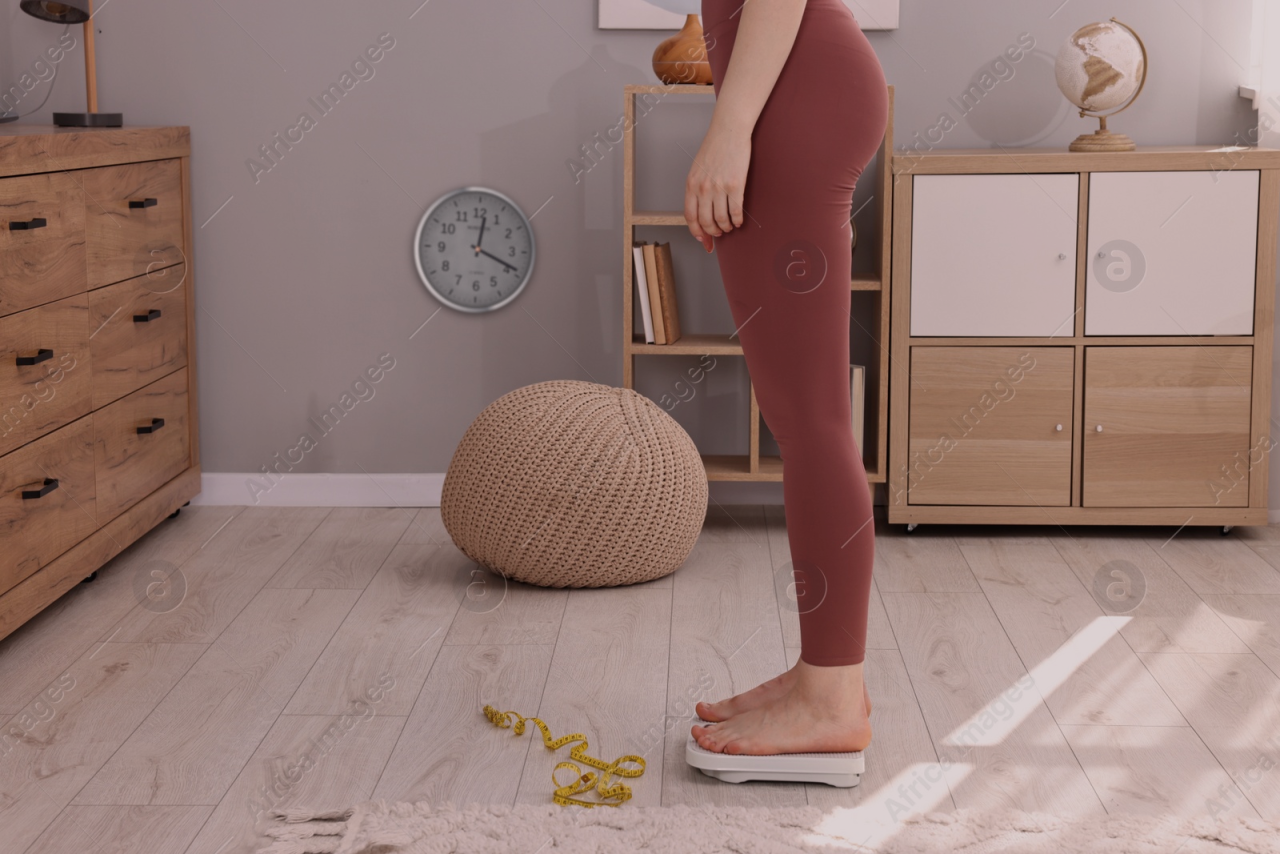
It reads 12h19
